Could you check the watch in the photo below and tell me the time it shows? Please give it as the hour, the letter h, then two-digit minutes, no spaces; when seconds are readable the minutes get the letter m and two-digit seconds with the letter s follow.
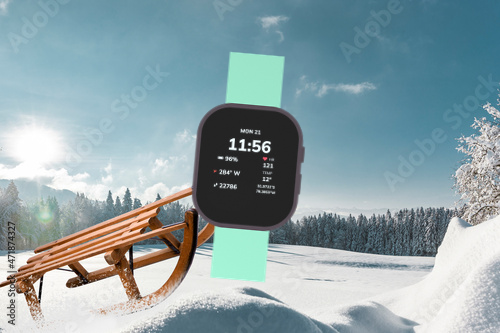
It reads 11h56
